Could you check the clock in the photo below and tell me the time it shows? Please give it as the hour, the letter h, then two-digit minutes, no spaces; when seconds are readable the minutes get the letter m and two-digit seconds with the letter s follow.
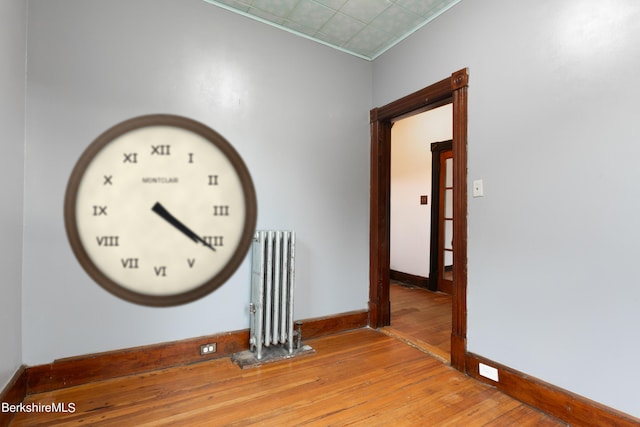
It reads 4h21
